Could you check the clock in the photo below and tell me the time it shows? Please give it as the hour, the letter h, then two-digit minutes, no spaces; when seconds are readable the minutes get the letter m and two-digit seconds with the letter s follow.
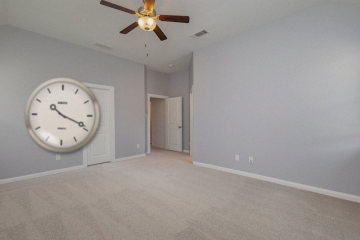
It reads 10h19
